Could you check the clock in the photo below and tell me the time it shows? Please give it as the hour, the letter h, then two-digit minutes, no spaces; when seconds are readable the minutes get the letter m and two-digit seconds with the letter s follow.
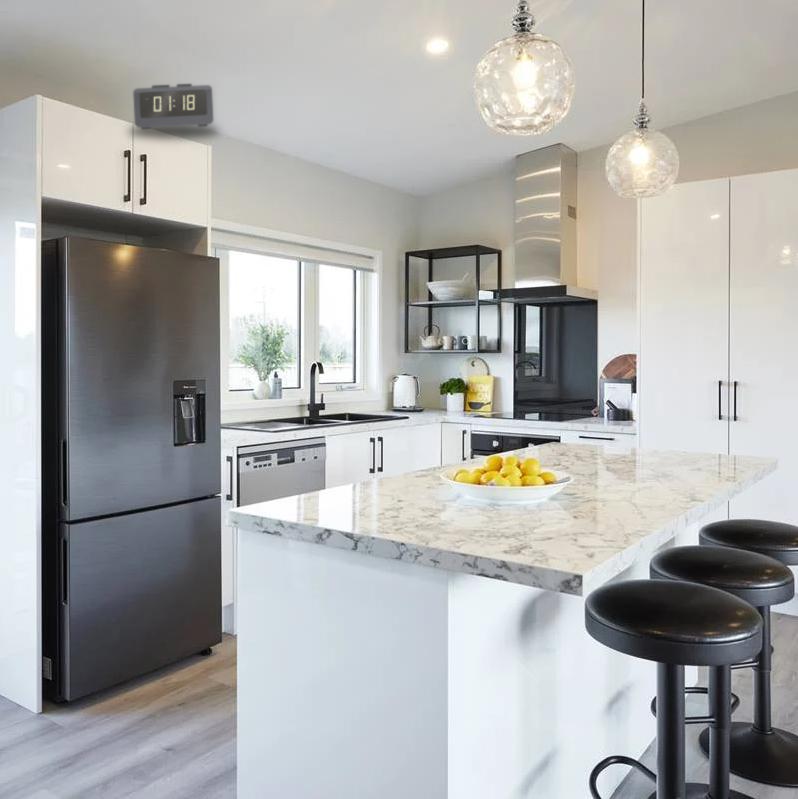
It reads 1h18
